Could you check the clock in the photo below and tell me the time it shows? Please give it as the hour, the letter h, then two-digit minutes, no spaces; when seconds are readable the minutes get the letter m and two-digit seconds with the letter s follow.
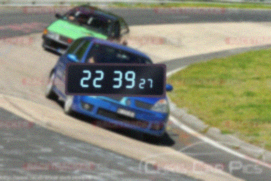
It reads 22h39m27s
